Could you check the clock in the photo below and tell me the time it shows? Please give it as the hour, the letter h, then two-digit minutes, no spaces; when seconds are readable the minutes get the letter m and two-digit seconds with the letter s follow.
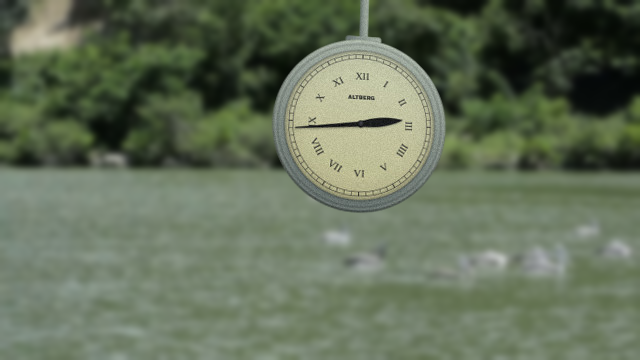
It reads 2h44
